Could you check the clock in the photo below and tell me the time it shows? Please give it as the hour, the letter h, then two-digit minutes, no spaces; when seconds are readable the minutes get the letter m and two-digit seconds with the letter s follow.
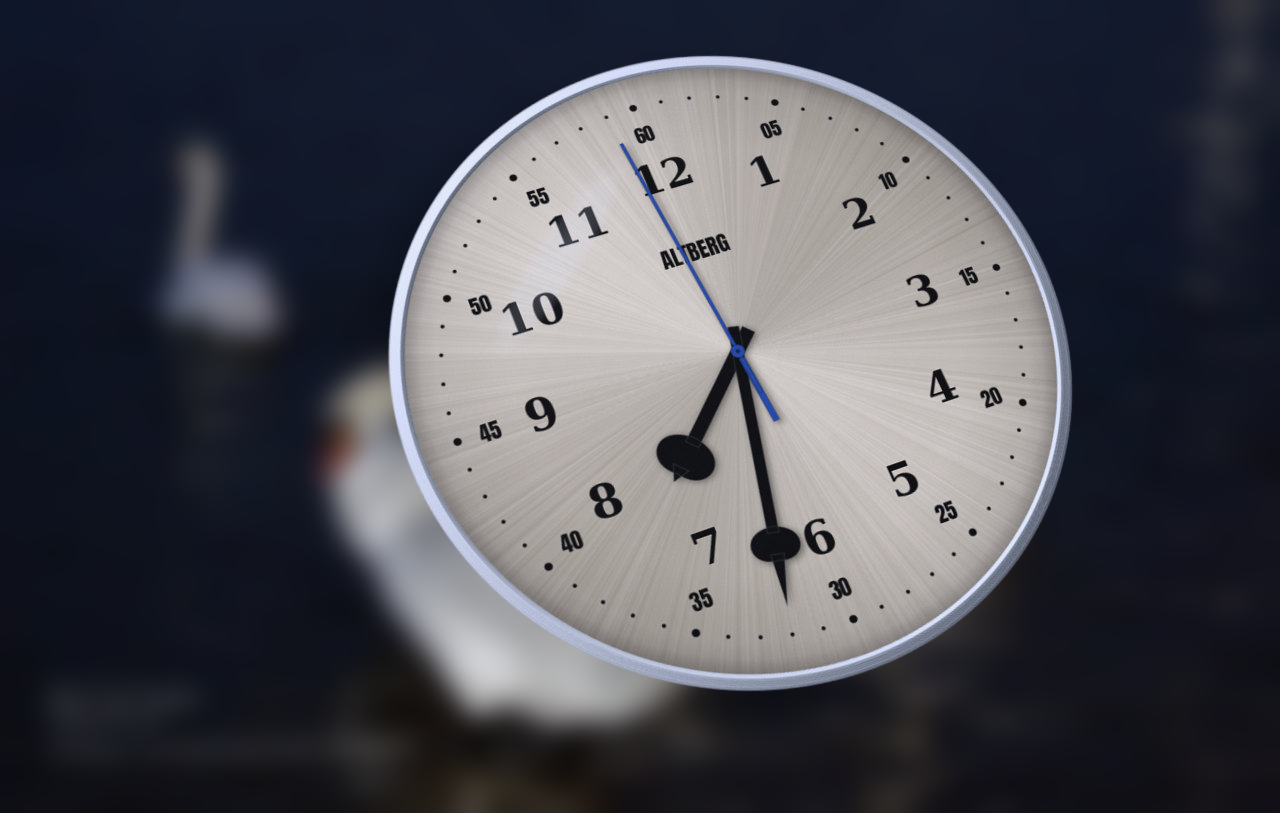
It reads 7h31m59s
